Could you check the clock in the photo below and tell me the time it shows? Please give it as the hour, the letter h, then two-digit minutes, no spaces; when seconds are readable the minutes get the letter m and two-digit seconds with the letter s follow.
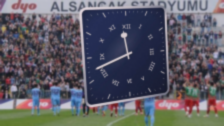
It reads 11h42
